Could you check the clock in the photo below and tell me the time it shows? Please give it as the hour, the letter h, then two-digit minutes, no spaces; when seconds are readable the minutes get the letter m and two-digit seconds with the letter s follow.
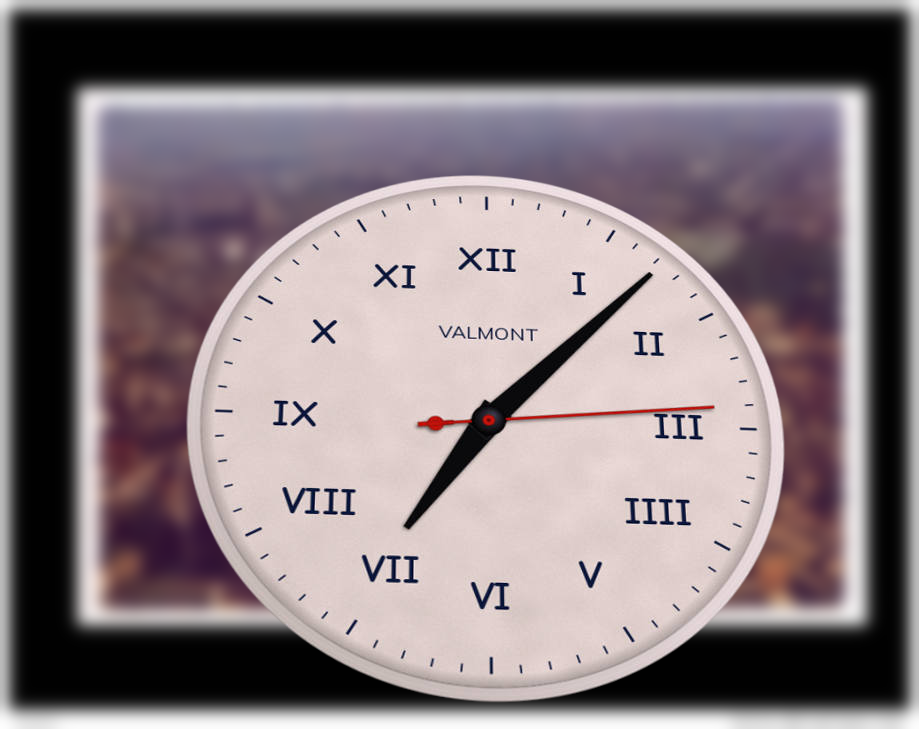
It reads 7h07m14s
